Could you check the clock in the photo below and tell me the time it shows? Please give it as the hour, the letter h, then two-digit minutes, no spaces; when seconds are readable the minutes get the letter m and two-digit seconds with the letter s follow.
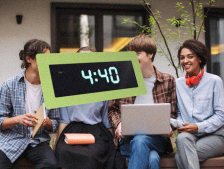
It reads 4h40
